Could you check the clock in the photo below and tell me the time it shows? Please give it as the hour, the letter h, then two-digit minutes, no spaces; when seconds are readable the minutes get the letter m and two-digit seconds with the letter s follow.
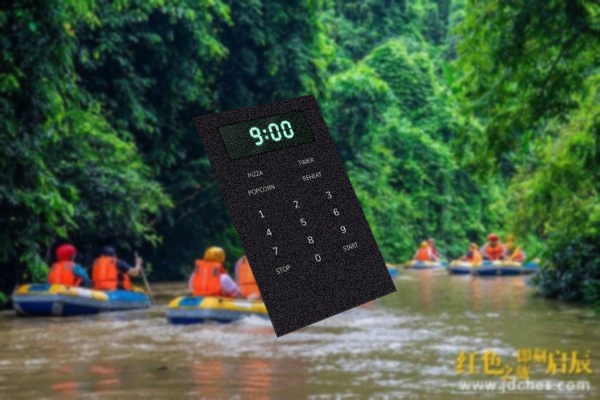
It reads 9h00
